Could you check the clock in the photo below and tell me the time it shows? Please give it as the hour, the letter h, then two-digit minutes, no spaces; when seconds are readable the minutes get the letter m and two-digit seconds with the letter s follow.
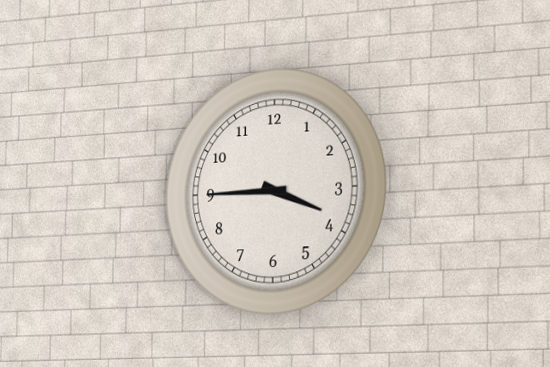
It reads 3h45
